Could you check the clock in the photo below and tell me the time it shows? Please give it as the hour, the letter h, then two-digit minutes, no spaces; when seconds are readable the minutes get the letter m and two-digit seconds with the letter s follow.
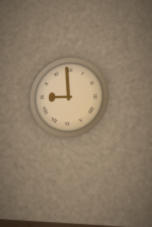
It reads 8h59
